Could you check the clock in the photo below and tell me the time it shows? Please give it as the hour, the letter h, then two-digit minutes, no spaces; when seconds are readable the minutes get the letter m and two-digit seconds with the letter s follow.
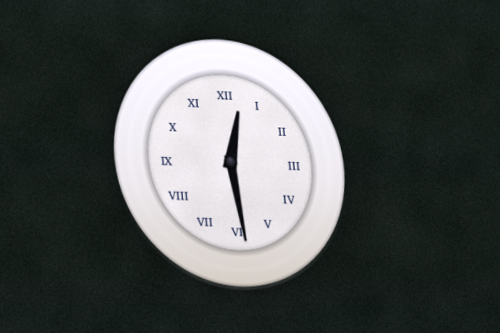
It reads 12h29
